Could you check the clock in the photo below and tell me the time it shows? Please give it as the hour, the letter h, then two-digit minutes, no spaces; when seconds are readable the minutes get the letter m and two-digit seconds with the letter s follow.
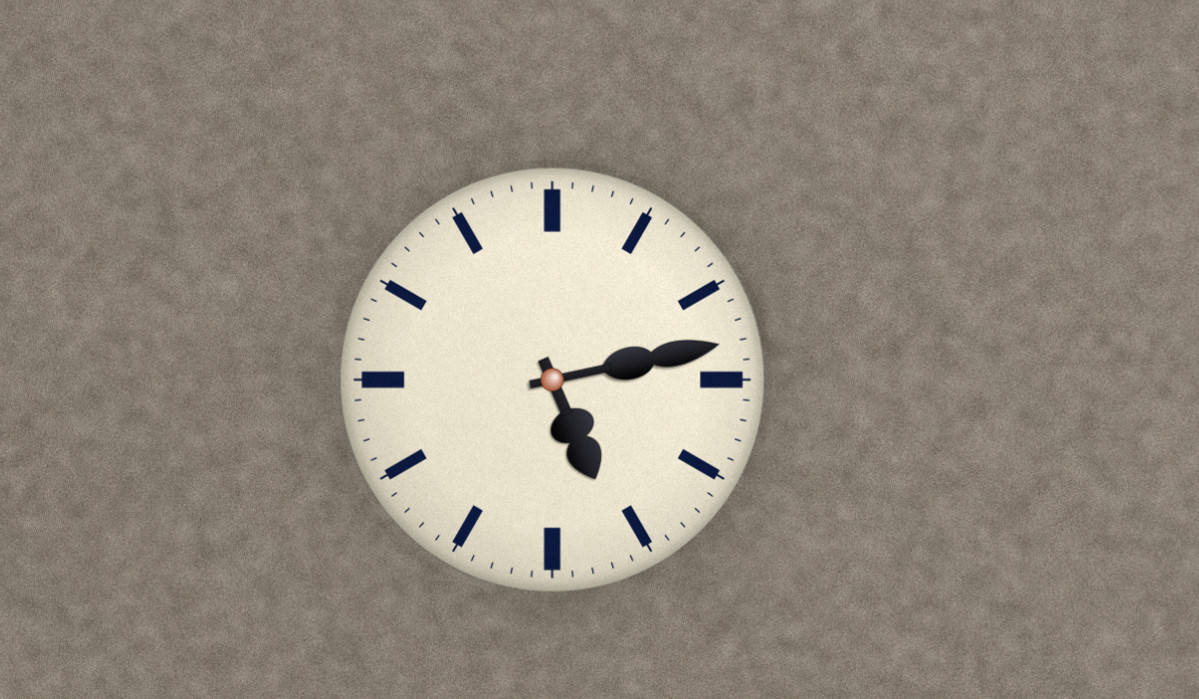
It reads 5h13
